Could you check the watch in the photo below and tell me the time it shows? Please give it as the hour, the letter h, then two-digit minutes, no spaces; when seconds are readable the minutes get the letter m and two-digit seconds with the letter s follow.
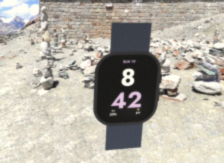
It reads 8h42
